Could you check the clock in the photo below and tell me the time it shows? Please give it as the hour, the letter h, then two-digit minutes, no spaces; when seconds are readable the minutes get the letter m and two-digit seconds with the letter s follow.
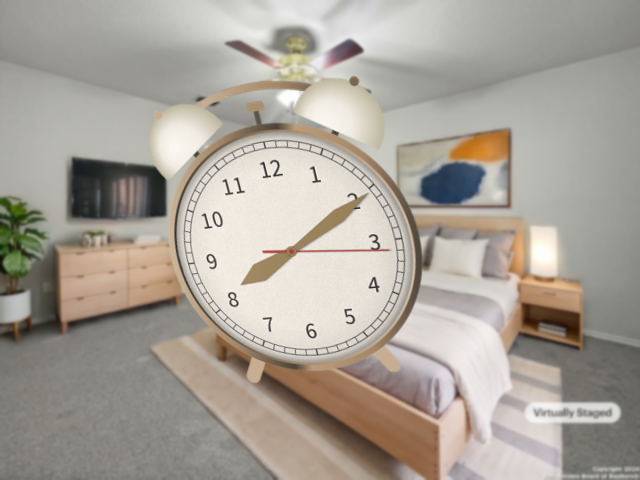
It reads 8h10m16s
